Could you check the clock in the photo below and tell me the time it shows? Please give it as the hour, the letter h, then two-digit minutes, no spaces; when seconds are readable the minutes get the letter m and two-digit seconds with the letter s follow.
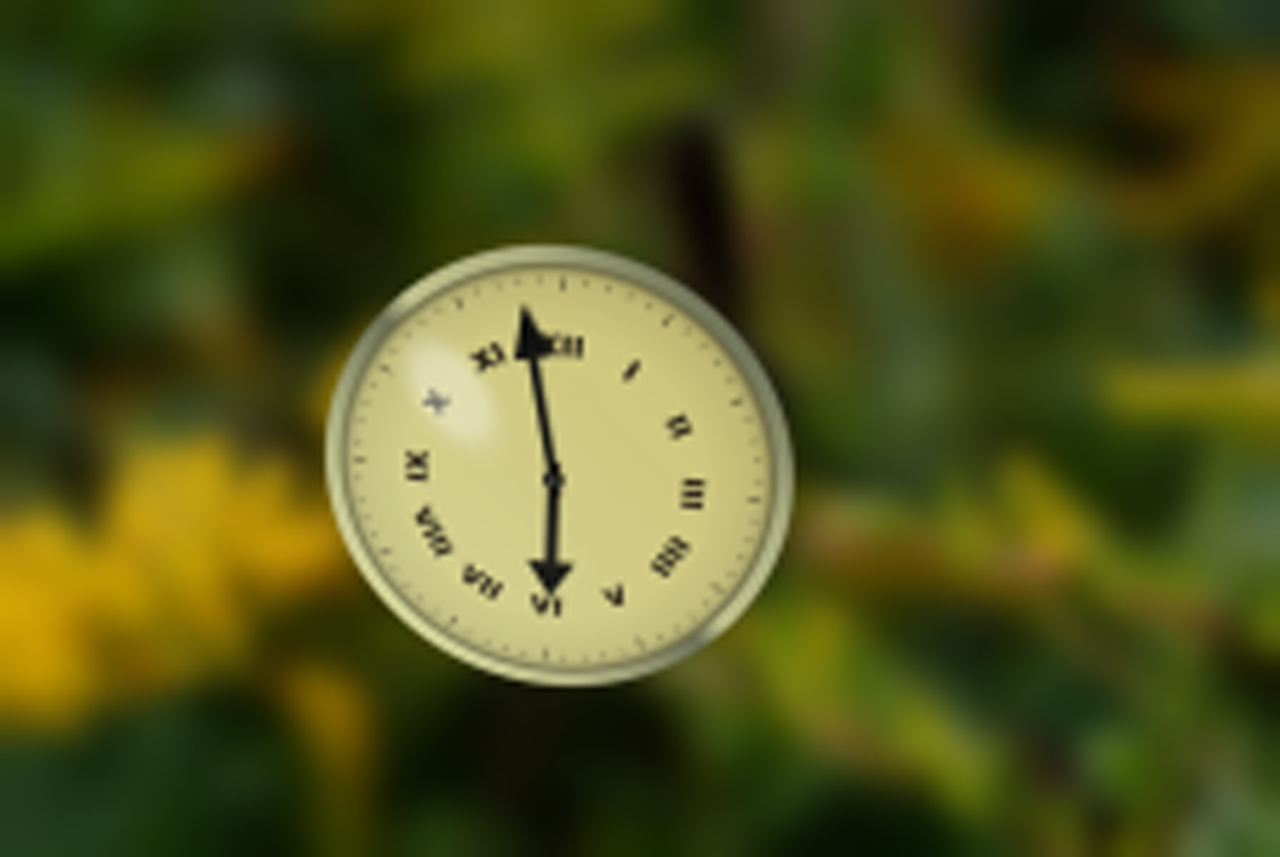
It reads 5h58
